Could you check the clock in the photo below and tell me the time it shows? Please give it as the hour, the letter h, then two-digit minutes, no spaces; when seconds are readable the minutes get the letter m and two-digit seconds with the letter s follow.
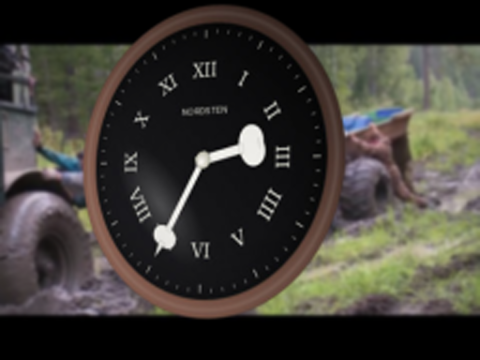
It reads 2h35
